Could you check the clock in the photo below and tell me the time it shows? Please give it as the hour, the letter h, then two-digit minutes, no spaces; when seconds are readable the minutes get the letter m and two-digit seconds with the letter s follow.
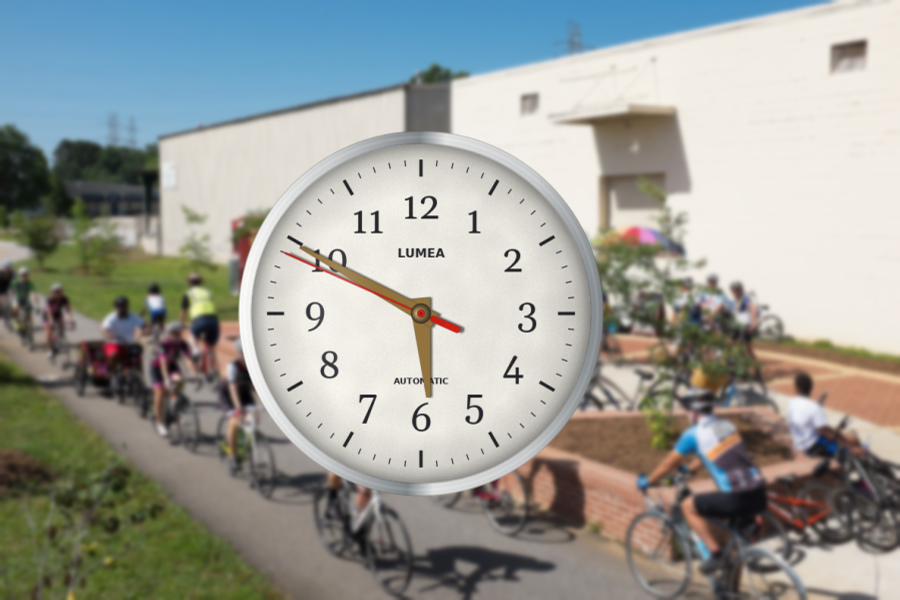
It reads 5h49m49s
